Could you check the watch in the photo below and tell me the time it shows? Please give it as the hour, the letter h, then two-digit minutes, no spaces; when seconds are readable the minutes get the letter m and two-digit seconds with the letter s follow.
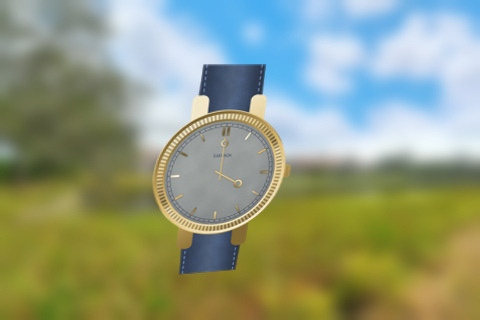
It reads 4h00
